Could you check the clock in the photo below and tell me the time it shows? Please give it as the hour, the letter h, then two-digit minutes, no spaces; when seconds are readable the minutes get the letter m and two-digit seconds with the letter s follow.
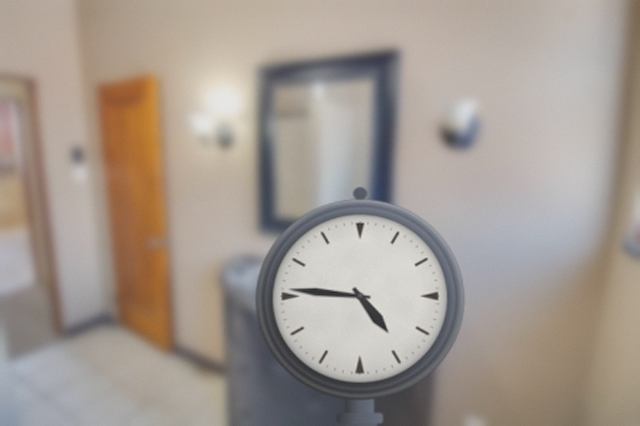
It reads 4h46
